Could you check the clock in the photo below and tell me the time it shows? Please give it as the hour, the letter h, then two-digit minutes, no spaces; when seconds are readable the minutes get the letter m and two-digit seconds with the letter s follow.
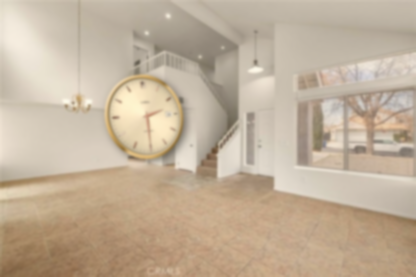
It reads 2h30
